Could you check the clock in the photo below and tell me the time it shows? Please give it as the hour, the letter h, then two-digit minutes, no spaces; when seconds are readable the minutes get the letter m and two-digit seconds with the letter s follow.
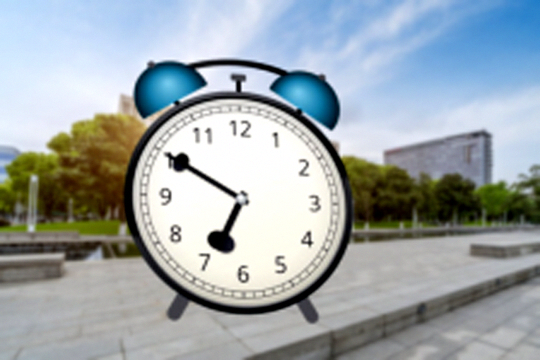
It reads 6h50
